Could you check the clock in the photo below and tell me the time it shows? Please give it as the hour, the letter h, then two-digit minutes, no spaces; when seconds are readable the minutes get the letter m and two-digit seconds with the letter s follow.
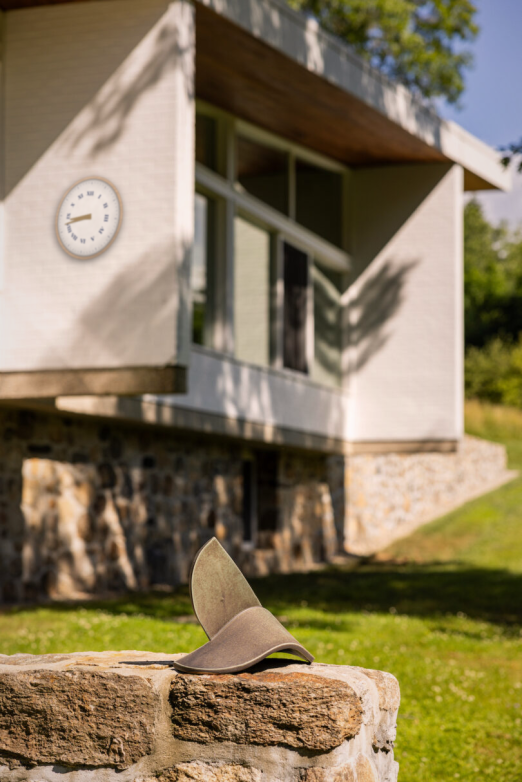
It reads 8h42
